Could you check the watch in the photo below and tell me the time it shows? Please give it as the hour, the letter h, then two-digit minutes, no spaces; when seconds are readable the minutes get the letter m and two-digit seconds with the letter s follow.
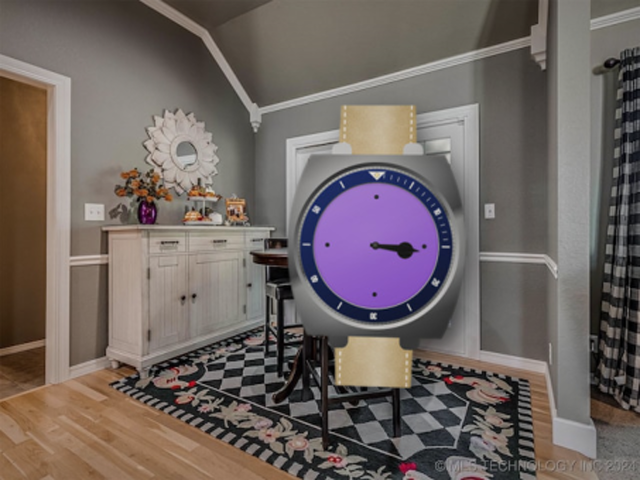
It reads 3h16
